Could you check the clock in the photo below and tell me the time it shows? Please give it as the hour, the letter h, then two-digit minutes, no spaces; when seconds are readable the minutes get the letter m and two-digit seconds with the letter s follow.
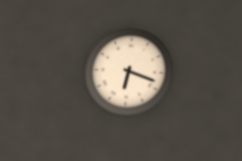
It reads 6h18
